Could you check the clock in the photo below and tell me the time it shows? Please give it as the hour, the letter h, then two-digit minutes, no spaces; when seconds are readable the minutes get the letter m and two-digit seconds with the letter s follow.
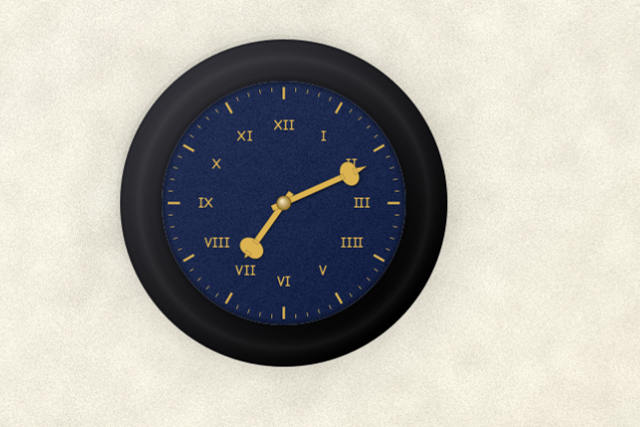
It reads 7h11
